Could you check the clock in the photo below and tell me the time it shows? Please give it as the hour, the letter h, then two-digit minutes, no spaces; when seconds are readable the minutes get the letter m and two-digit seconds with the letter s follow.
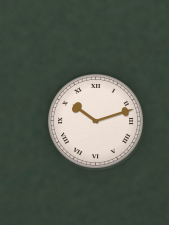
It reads 10h12
